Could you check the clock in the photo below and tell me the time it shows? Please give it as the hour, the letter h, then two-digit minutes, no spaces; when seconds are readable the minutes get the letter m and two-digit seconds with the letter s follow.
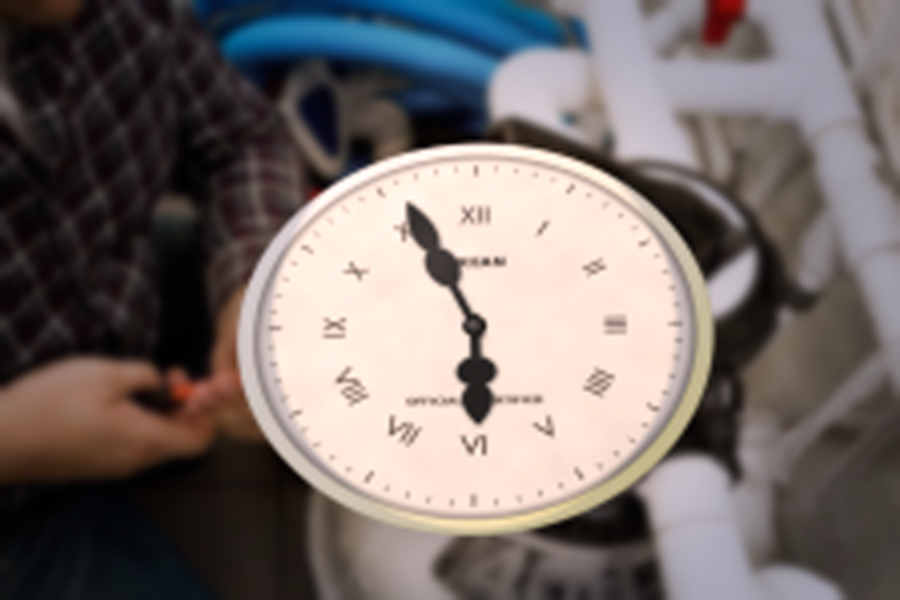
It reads 5h56
